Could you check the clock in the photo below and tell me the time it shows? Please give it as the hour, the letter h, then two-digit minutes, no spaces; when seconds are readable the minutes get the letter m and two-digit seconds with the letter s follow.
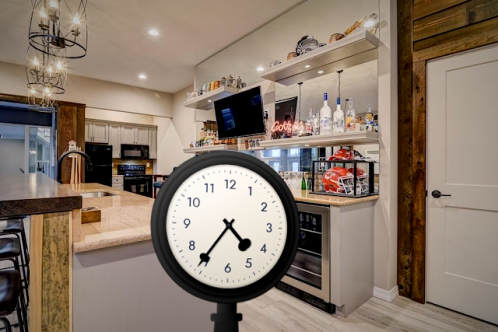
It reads 4h36
